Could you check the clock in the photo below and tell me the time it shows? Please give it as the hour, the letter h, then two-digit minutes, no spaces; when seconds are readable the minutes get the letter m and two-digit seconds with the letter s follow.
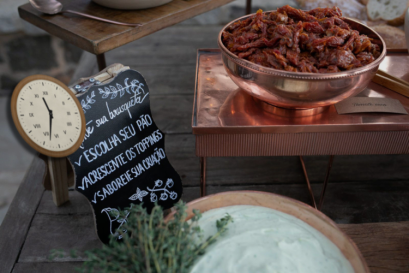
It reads 11h33
